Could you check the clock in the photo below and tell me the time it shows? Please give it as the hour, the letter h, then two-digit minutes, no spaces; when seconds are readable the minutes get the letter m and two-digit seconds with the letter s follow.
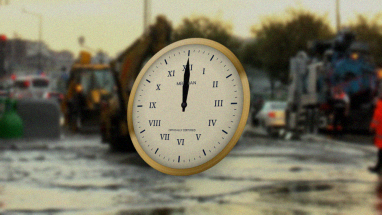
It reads 12h00
